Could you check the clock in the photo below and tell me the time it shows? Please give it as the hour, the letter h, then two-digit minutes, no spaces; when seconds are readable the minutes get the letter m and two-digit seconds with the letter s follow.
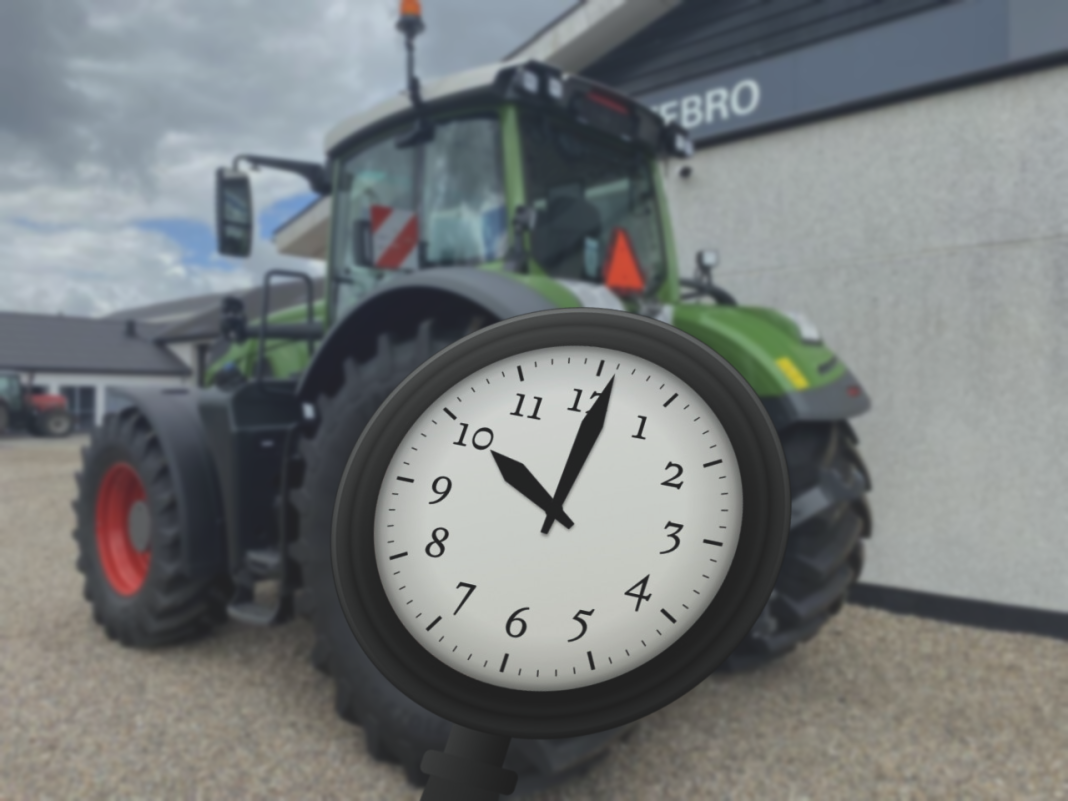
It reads 10h01
